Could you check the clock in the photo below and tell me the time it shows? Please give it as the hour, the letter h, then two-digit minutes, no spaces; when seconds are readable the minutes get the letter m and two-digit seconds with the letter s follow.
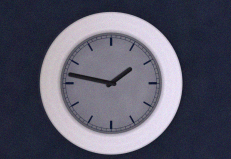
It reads 1h47
